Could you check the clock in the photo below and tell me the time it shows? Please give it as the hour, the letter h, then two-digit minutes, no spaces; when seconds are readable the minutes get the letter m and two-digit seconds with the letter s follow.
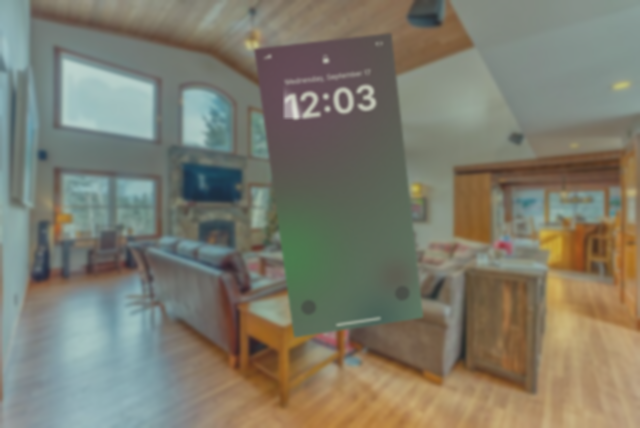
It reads 12h03
